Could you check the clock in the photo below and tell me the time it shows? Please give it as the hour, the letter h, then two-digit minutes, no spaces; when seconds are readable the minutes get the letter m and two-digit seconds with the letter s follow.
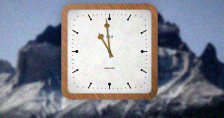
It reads 10h59
